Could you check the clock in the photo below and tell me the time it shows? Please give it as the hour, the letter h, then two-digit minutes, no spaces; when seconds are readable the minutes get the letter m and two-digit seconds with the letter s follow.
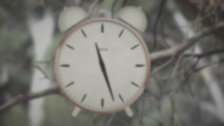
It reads 11h27
